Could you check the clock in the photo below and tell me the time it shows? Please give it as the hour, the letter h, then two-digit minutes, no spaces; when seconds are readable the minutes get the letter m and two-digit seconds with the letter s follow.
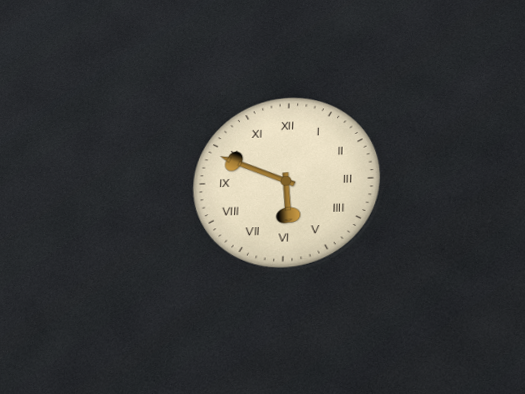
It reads 5h49
